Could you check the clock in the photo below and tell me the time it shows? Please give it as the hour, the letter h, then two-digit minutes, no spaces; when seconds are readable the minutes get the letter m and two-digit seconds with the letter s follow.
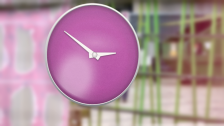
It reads 2h51
